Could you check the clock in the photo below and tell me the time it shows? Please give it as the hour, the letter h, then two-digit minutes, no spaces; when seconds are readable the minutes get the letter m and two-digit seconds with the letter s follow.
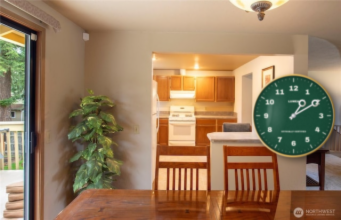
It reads 1h10
